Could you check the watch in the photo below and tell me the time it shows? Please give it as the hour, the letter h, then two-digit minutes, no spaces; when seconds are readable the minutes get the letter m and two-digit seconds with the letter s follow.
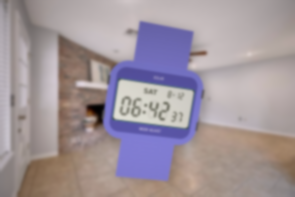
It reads 6h42
